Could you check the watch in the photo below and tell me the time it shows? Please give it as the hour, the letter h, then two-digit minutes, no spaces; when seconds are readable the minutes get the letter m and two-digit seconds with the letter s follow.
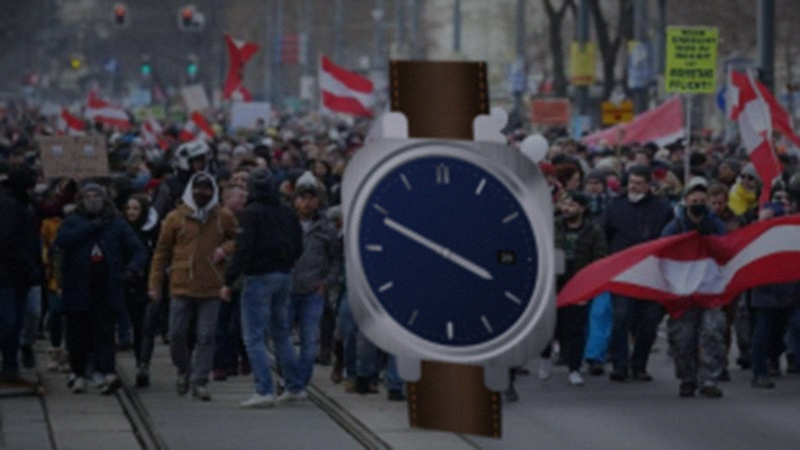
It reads 3h49
